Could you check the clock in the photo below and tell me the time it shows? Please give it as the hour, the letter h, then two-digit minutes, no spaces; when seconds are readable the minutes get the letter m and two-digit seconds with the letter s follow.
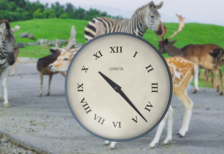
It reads 10h23
